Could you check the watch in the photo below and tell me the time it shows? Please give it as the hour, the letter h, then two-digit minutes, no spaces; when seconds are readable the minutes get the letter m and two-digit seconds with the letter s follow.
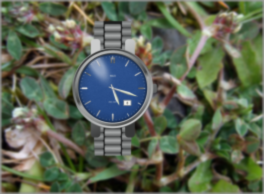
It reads 5h18
